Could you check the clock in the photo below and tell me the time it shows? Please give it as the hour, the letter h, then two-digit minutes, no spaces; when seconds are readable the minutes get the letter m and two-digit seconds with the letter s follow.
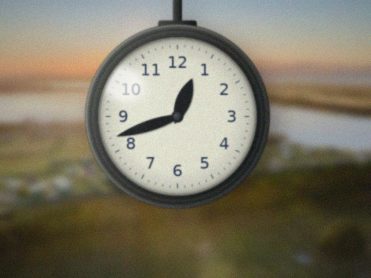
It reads 12h42
